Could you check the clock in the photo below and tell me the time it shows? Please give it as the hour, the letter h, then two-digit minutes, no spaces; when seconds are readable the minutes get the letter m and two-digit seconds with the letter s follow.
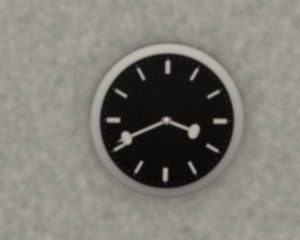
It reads 3h41
